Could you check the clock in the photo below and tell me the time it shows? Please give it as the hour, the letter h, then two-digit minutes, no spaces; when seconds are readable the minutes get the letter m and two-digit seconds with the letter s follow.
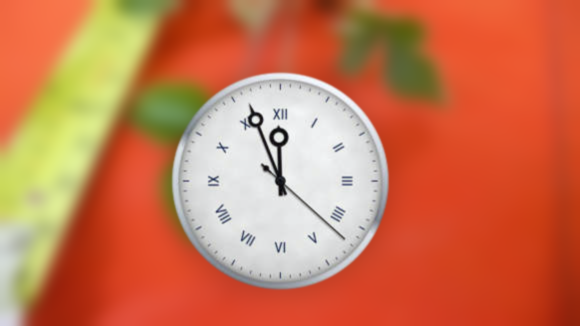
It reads 11h56m22s
